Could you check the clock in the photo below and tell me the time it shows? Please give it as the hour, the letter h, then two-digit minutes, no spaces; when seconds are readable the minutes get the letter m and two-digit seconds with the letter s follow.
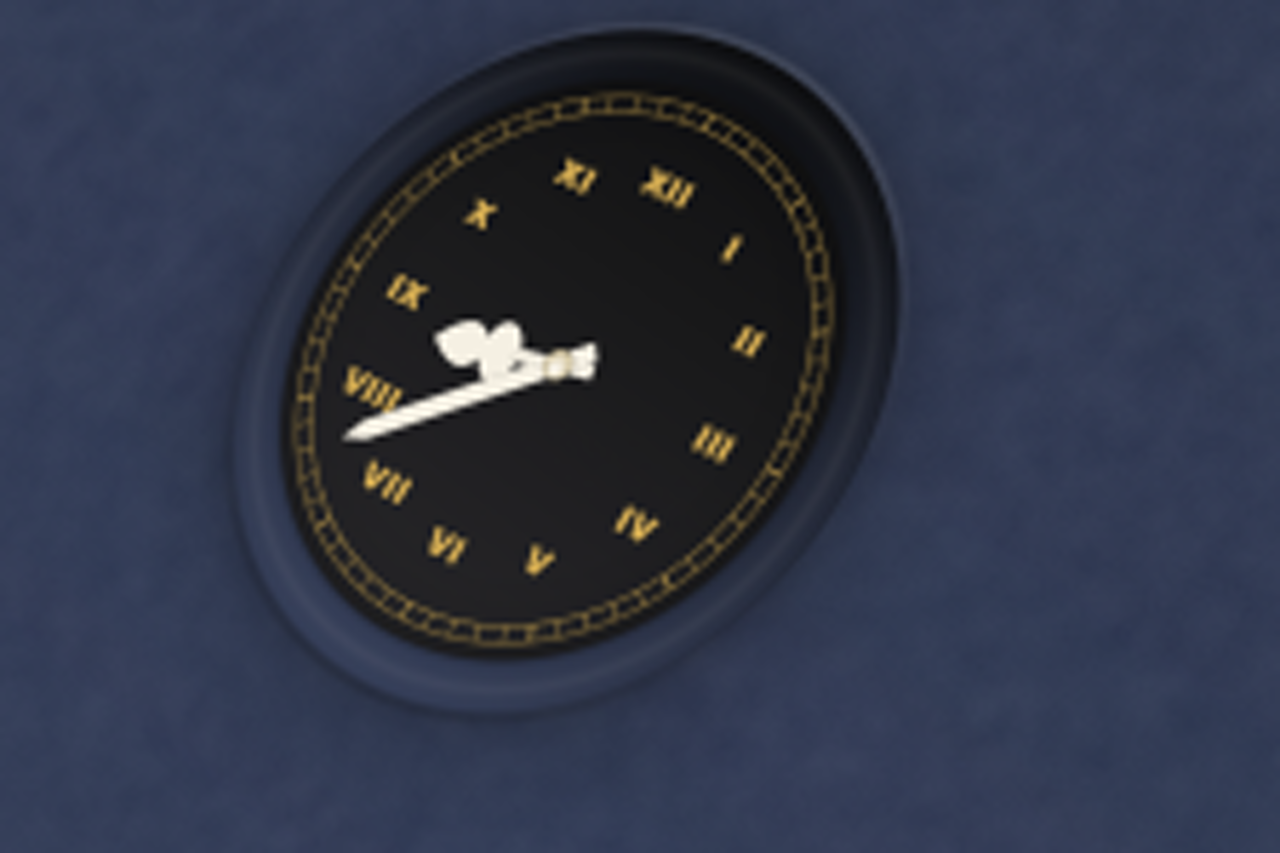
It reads 8h38
